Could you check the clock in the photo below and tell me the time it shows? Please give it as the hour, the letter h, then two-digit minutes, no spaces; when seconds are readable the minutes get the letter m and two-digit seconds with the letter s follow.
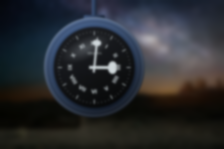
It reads 3h01
